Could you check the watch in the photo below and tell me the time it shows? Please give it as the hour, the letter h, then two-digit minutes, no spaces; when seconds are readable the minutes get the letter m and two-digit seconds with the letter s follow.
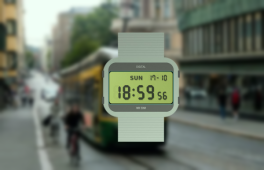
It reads 18h59m56s
